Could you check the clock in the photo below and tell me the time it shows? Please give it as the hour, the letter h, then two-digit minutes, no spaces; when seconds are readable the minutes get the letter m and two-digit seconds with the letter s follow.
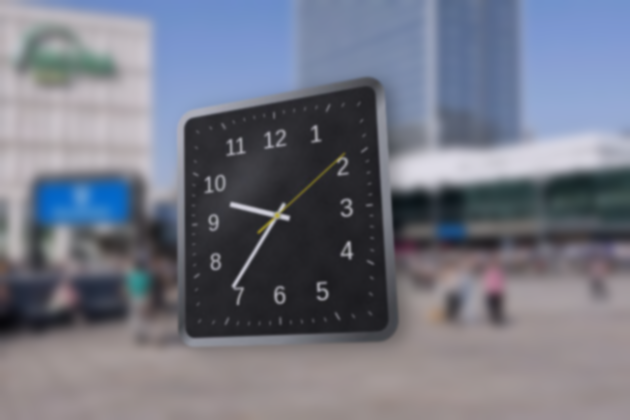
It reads 9h36m09s
